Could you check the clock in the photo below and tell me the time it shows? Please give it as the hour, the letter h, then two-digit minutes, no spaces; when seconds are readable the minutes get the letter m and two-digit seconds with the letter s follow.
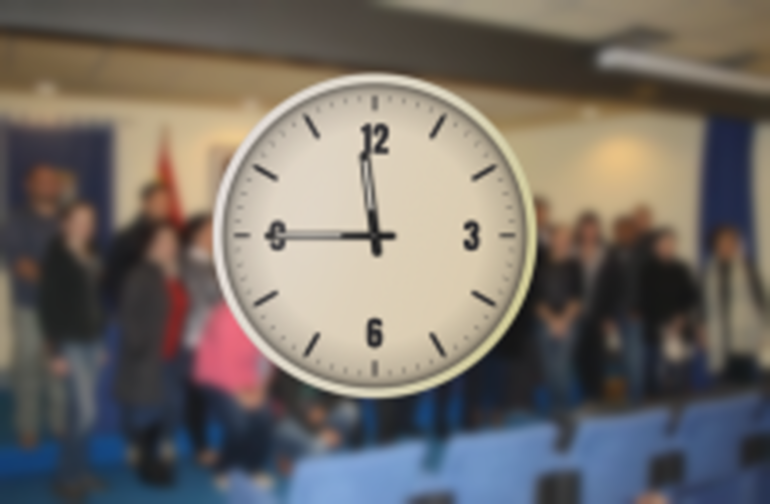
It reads 11h45
